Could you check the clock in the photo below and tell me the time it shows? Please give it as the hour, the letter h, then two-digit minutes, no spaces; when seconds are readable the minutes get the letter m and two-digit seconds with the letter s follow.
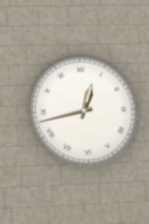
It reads 12h43
